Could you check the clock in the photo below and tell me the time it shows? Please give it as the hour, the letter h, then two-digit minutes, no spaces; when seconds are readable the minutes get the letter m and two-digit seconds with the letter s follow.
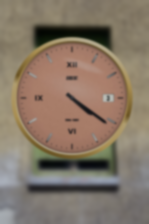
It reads 4h21
